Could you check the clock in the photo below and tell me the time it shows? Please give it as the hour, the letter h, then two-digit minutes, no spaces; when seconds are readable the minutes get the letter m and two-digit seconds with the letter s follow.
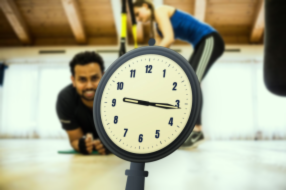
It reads 9h16
